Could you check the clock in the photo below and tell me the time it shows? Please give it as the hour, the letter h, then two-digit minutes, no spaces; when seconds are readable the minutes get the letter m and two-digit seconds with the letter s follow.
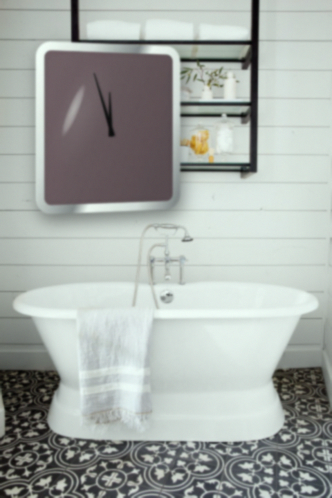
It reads 11h57
